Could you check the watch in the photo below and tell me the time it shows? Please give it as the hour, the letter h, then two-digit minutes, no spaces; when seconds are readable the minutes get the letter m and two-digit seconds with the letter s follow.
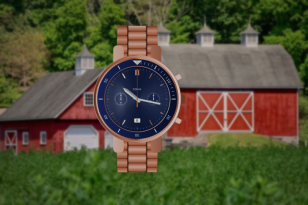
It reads 10h17
